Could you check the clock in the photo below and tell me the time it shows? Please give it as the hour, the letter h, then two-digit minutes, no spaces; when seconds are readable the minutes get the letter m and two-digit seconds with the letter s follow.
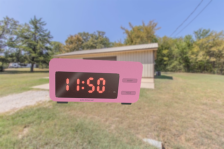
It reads 11h50
